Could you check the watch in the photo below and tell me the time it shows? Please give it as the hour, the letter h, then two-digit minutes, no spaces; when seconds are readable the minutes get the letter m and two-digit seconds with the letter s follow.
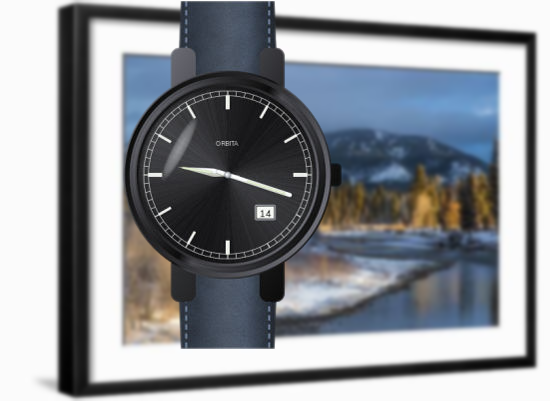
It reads 9h18
